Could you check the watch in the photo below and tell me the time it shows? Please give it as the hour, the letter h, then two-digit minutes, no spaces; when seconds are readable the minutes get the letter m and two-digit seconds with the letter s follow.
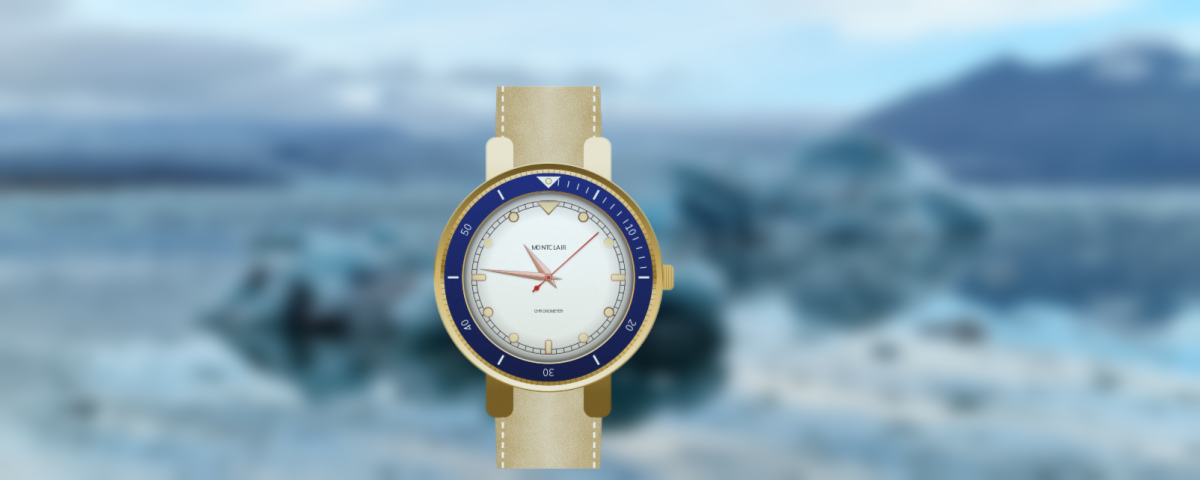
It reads 10h46m08s
